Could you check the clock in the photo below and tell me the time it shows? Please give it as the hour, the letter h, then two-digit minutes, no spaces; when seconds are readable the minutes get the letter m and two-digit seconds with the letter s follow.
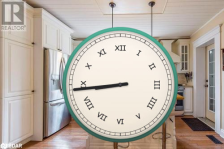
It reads 8h44
